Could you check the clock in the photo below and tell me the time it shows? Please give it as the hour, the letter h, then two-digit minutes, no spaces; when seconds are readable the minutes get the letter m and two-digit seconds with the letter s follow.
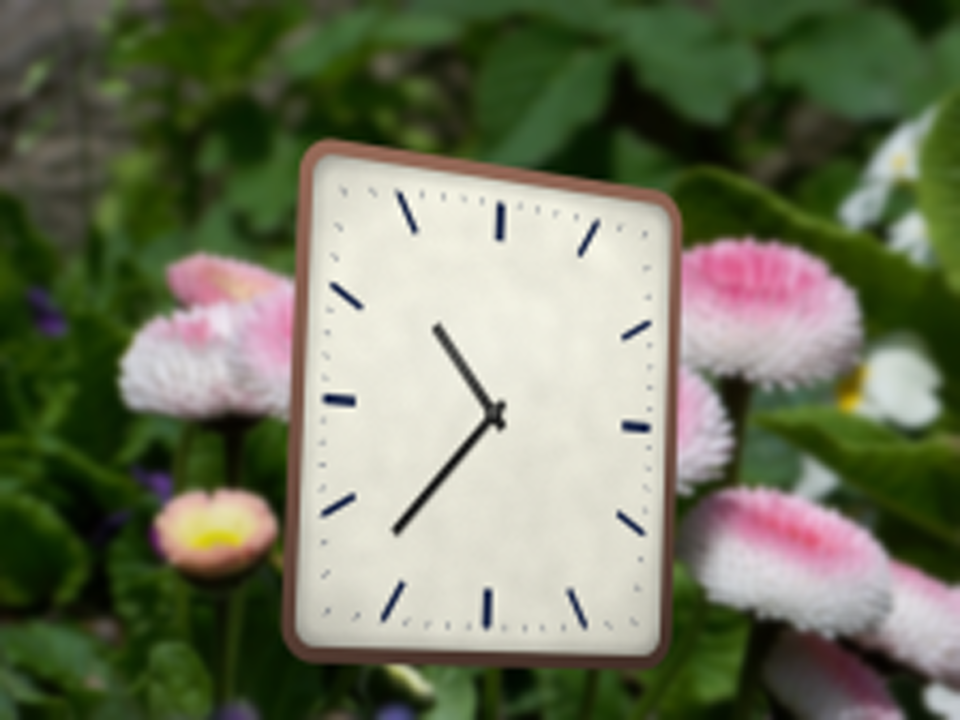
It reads 10h37
